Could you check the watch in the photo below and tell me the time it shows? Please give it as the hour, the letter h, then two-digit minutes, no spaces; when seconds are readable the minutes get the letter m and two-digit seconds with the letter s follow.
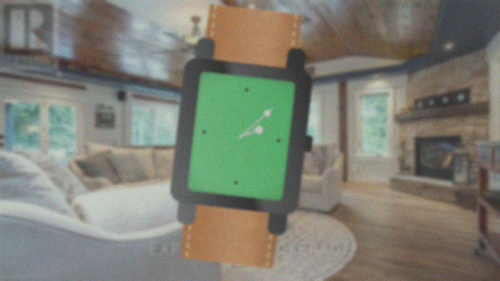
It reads 2h07
